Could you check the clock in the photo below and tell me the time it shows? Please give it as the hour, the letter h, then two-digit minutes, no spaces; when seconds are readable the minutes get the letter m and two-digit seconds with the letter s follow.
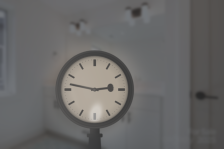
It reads 2h47
